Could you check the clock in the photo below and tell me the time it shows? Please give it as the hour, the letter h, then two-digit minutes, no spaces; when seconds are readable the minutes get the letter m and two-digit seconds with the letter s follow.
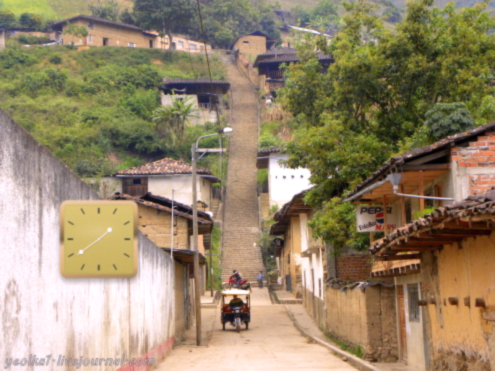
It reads 1h39
